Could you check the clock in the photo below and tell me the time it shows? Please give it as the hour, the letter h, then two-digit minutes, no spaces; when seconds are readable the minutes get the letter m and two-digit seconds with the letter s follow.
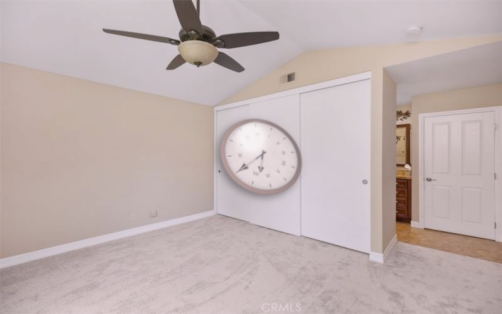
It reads 6h40
